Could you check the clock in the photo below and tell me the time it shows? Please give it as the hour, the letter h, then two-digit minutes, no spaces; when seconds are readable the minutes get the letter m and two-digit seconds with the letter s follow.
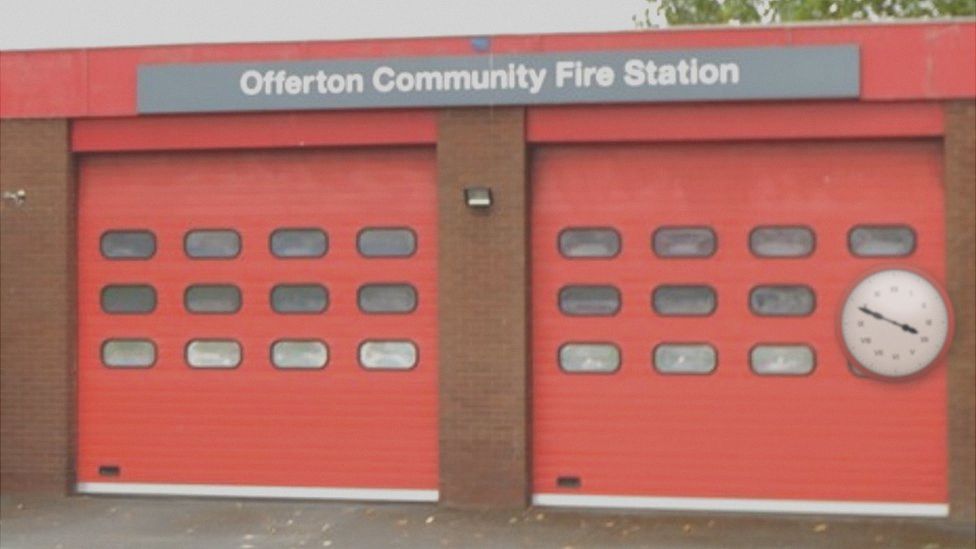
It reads 3h49
